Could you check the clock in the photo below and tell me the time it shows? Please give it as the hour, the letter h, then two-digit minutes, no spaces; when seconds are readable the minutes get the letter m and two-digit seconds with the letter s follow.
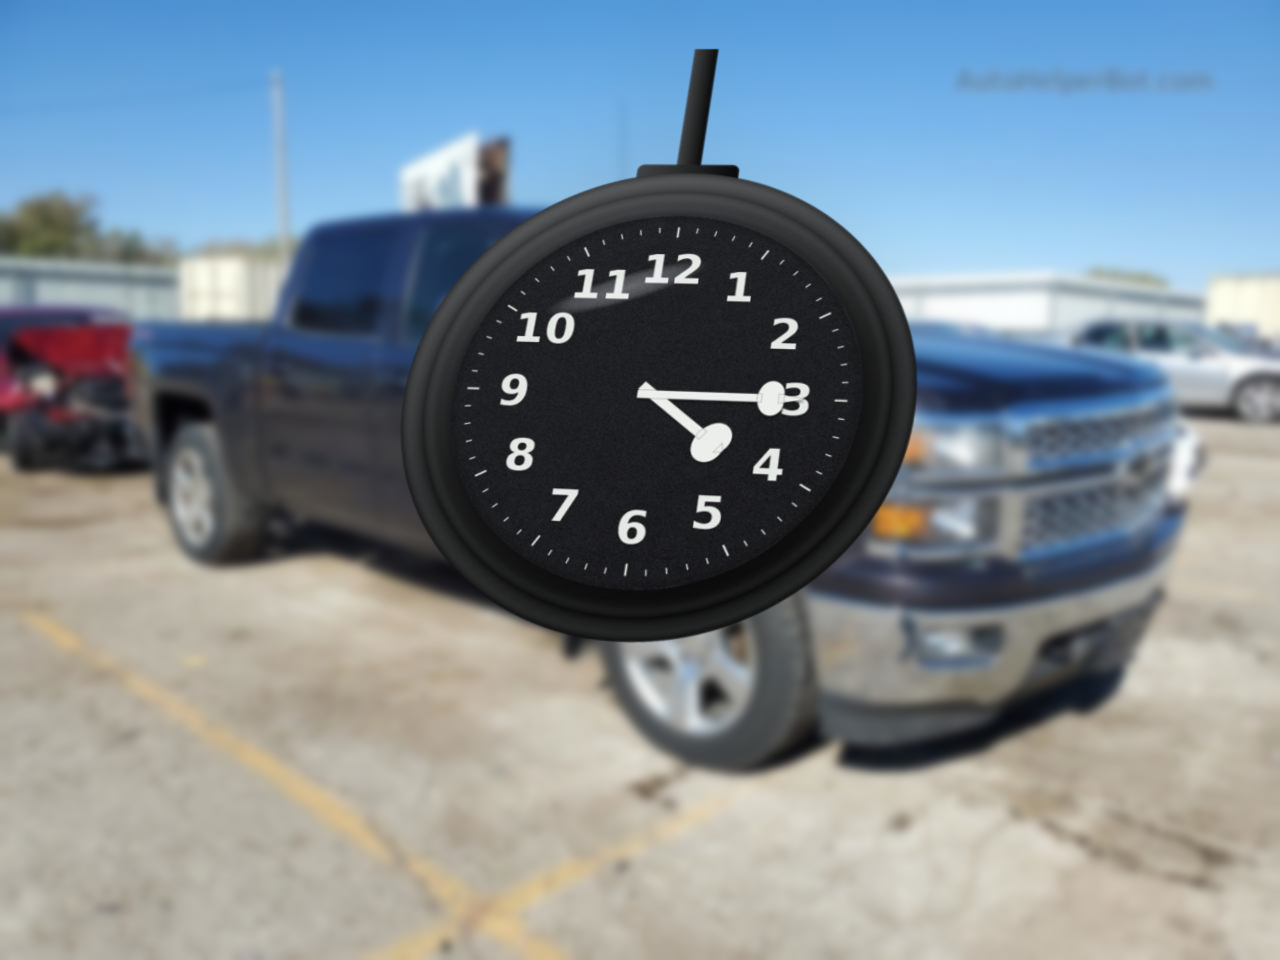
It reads 4h15
